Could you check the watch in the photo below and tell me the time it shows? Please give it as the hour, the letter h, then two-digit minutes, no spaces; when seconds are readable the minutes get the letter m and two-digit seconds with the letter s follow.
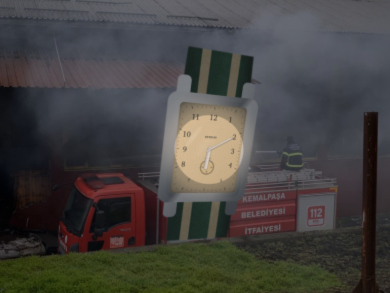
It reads 6h10
